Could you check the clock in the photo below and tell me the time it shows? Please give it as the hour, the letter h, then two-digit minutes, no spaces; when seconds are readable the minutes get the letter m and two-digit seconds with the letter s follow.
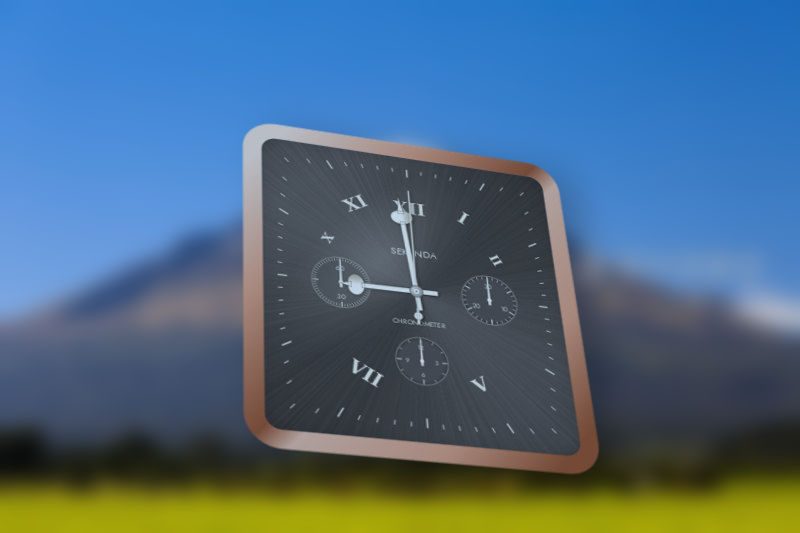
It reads 8h59
